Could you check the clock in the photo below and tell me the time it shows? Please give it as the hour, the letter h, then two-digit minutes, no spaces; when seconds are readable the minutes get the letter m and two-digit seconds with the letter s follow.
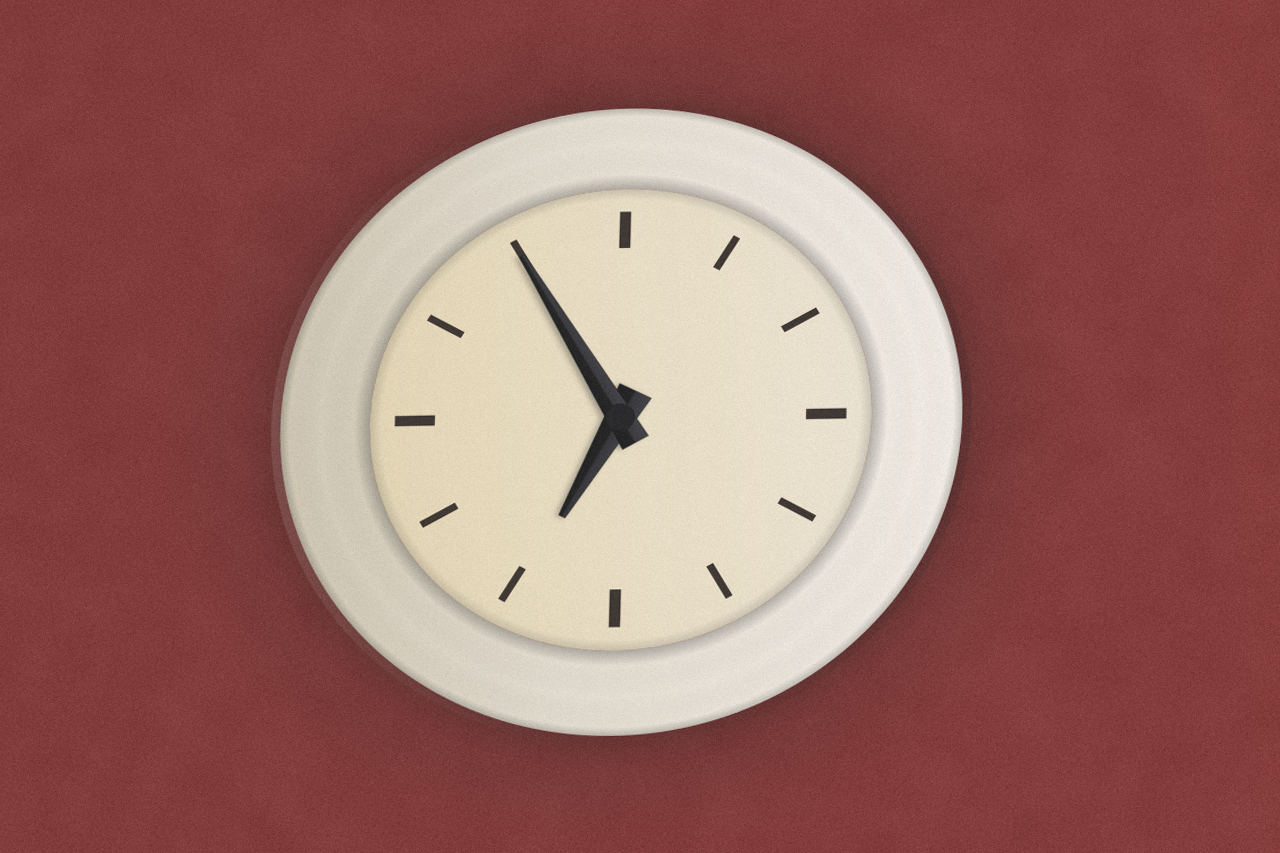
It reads 6h55
